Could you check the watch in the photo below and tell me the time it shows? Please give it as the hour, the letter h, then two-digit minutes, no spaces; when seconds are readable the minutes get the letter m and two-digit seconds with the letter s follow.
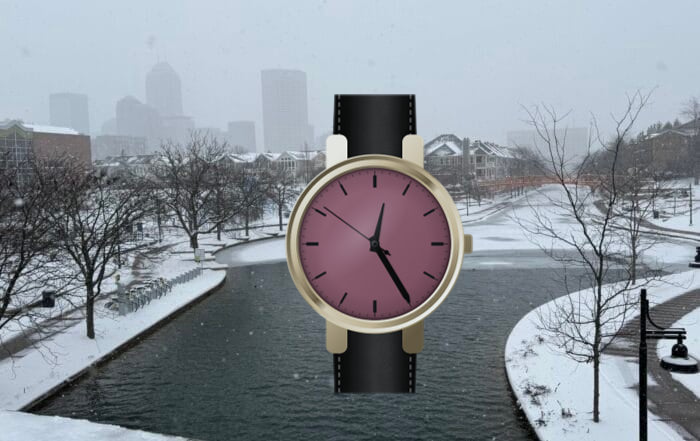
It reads 12h24m51s
